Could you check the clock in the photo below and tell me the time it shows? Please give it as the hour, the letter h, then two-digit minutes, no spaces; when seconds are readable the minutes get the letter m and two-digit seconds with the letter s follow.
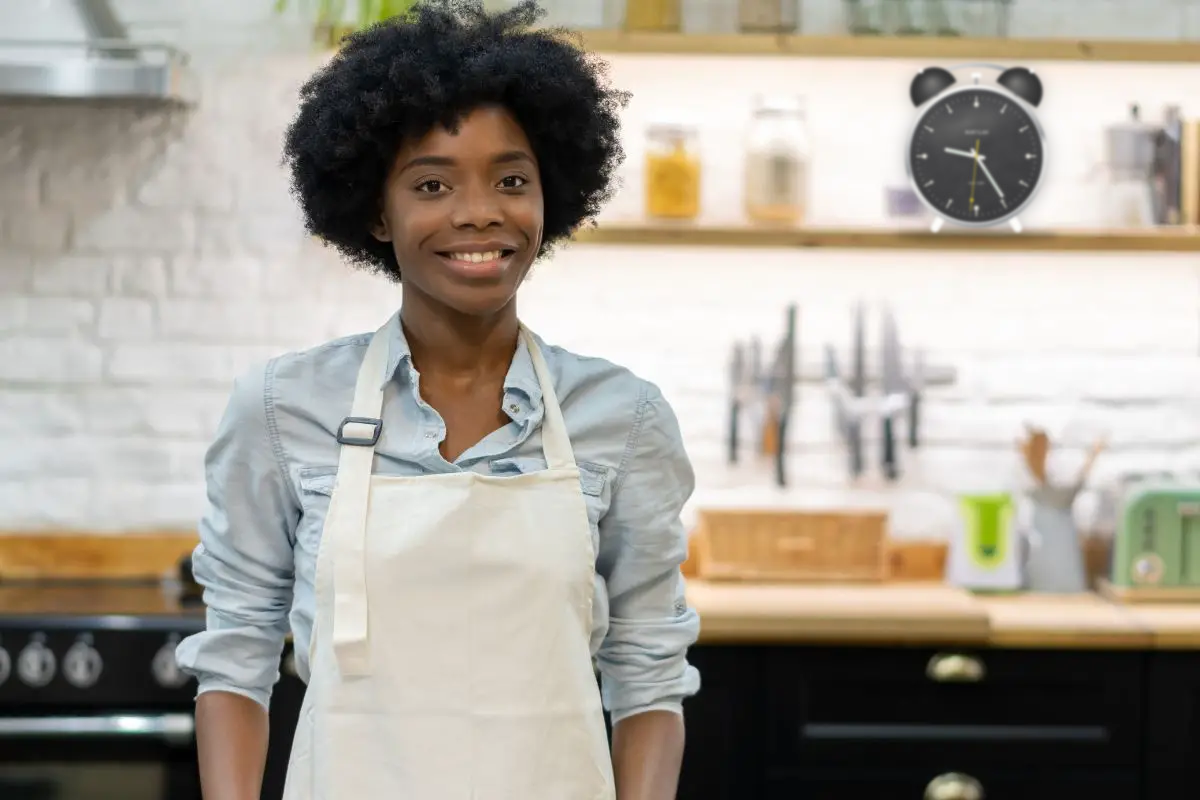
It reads 9h24m31s
